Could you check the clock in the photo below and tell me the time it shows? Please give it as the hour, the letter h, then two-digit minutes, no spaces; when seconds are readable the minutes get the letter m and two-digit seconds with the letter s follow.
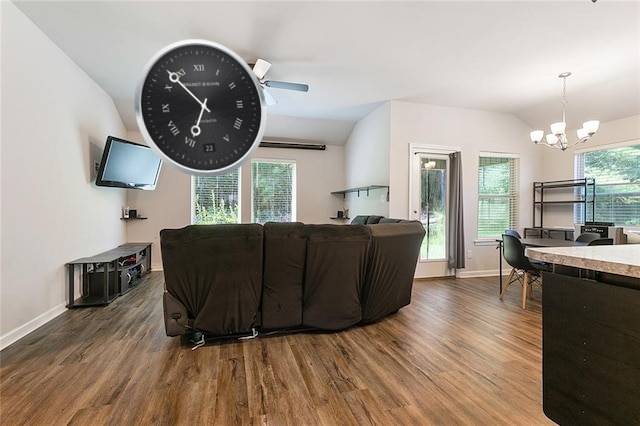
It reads 6h53
